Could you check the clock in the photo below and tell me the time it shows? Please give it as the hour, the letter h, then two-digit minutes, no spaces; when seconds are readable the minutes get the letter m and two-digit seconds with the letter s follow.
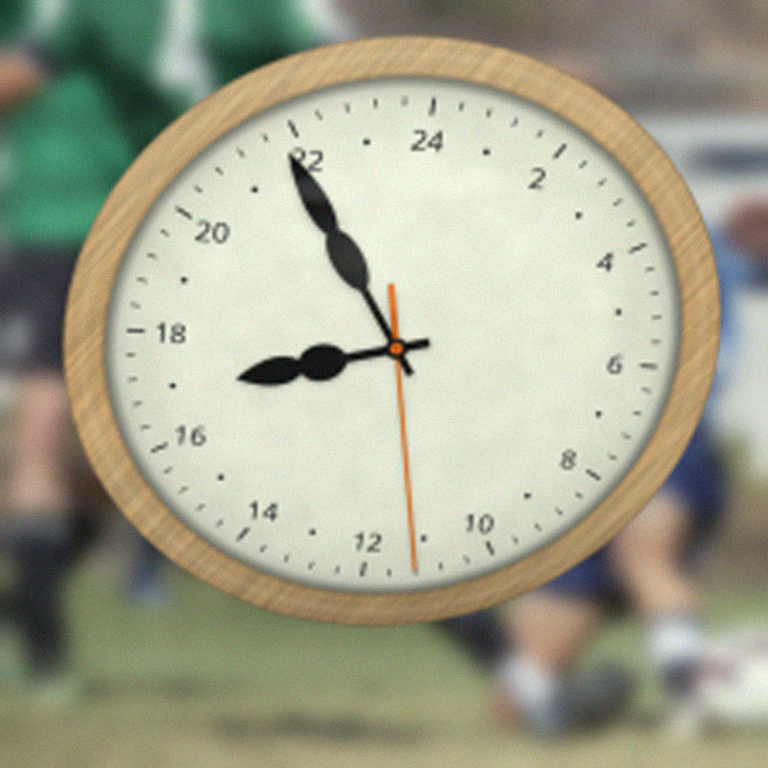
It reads 16h54m28s
